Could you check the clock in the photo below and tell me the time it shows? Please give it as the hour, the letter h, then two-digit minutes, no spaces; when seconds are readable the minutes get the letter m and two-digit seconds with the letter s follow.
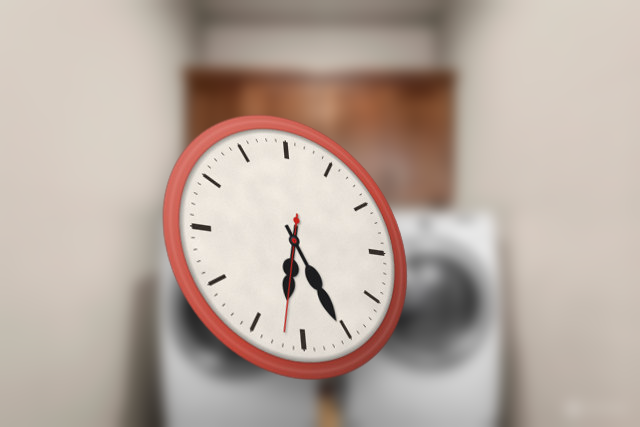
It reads 6h25m32s
